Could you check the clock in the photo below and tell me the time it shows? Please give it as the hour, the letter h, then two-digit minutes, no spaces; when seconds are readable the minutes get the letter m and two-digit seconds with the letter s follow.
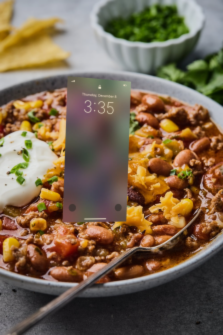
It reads 3h35
